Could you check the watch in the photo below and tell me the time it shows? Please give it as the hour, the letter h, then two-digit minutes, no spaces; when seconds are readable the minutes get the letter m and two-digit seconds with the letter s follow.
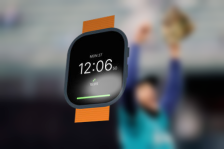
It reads 12h06
